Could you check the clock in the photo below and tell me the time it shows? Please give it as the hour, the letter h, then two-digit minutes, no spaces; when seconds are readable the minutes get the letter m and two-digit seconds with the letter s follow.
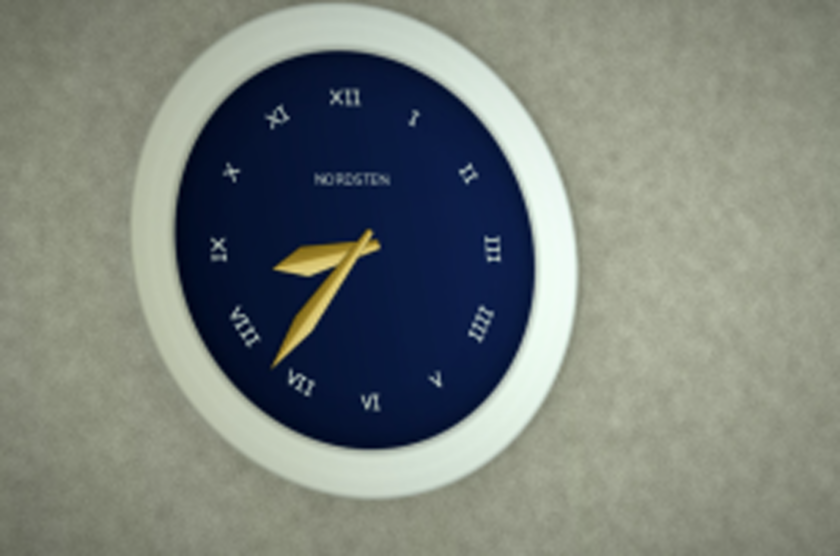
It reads 8h37
